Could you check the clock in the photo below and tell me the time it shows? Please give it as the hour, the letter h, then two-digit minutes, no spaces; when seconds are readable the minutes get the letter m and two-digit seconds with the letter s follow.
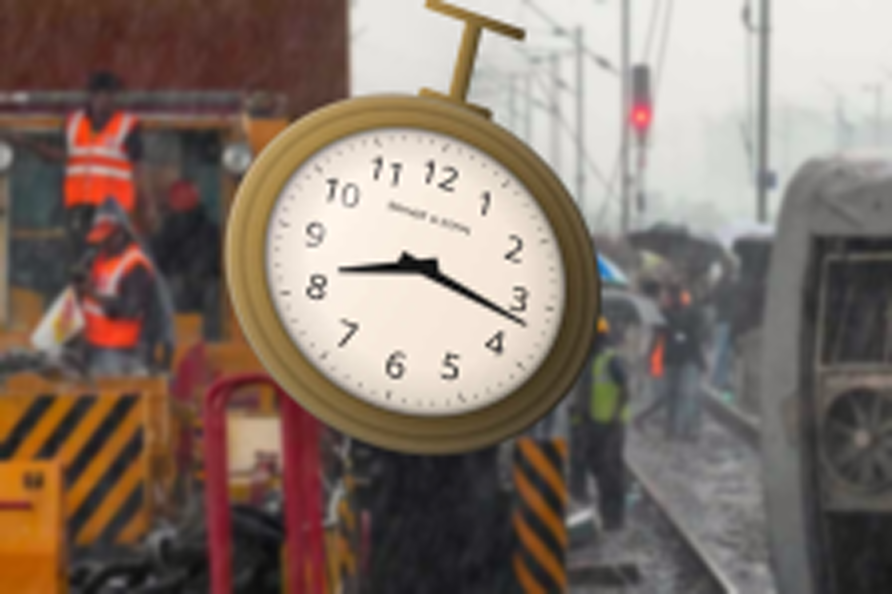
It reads 8h17
